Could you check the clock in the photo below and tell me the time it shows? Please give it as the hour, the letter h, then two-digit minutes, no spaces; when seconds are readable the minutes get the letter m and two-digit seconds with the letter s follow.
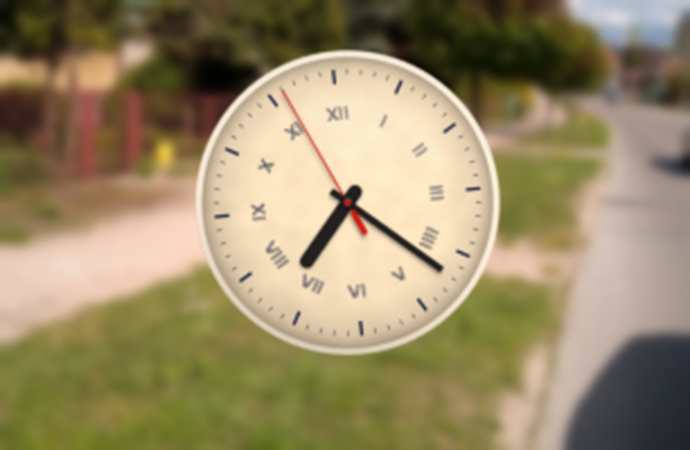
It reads 7h21m56s
